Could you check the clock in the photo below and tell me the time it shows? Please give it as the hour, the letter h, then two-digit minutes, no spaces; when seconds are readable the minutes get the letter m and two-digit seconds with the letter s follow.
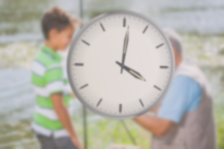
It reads 4h01
